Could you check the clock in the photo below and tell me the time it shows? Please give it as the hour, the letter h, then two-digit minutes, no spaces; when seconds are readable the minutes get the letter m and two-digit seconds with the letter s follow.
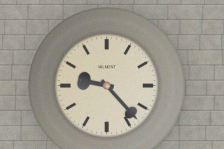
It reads 9h23
